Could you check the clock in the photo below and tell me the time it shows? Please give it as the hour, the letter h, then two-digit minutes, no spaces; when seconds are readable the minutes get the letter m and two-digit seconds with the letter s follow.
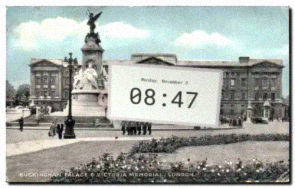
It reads 8h47
